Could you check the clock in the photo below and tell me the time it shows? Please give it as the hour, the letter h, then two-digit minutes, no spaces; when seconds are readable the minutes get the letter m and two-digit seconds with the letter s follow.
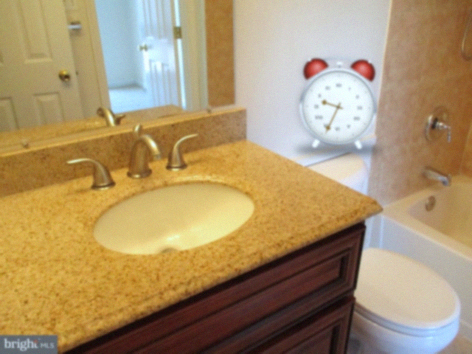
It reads 9h34
